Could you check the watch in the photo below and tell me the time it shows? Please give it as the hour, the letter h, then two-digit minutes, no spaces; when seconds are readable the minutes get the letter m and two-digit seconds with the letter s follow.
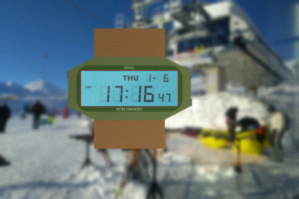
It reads 17h16
